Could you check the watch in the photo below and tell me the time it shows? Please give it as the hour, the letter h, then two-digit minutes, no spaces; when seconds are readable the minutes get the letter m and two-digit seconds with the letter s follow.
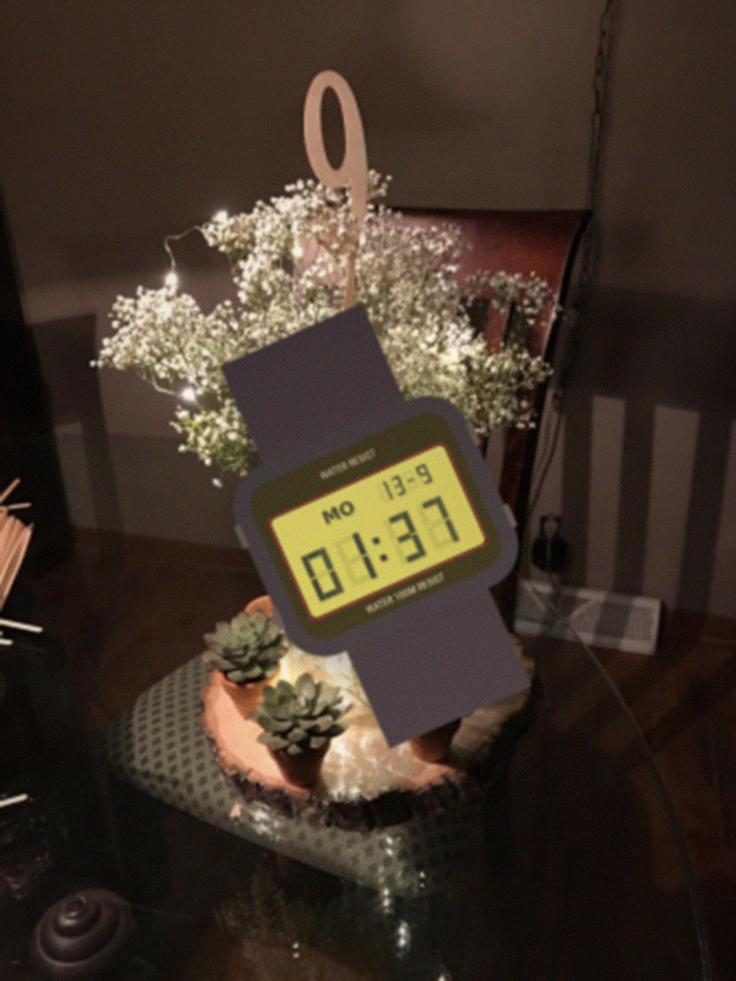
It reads 1h37
